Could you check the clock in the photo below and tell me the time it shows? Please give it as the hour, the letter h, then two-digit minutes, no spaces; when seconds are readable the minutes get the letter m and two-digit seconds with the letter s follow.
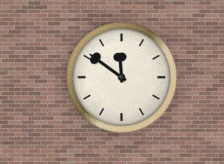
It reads 11h51
